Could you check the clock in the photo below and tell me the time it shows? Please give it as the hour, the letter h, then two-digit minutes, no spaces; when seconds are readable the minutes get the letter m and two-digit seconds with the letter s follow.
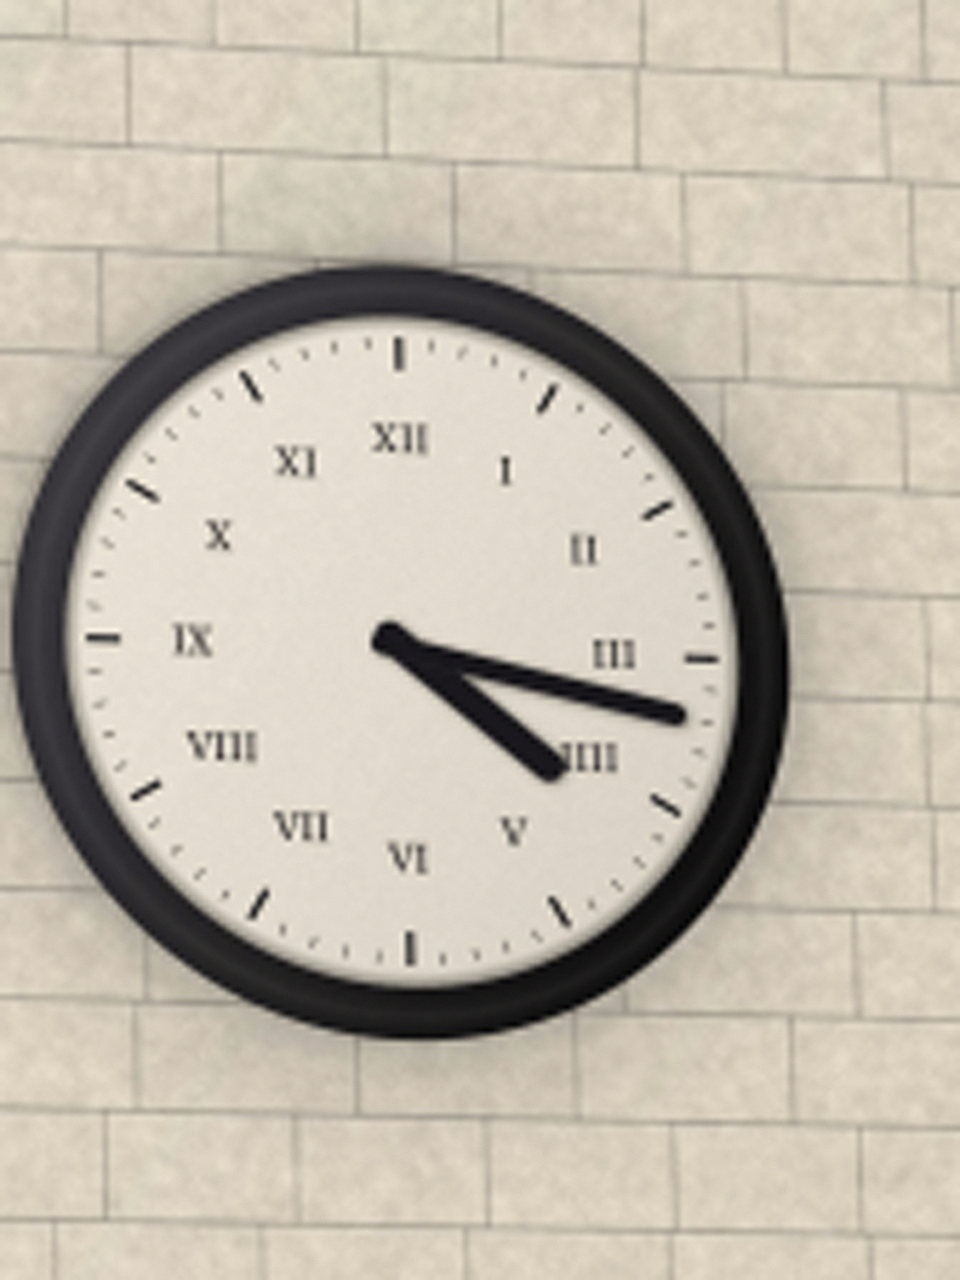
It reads 4h17
